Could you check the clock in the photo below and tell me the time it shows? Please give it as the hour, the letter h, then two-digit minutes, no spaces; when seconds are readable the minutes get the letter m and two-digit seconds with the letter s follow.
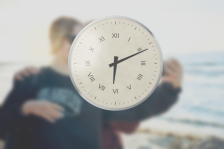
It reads 6h11
